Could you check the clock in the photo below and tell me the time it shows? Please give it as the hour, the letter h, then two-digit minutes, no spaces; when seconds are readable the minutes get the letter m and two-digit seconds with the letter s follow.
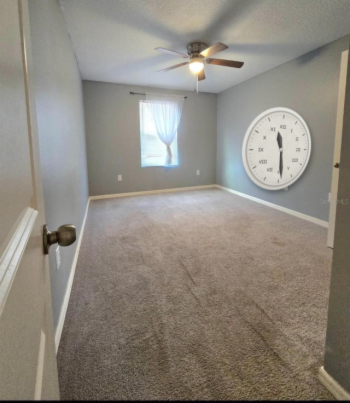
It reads 11h29
